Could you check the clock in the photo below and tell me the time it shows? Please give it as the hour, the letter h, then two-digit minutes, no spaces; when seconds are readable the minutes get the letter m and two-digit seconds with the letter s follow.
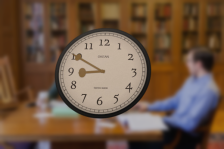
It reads 8h50
